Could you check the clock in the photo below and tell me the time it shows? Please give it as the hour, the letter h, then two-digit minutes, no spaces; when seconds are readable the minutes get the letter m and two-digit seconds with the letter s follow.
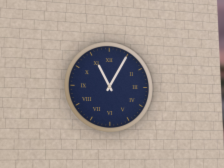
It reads 11h05
